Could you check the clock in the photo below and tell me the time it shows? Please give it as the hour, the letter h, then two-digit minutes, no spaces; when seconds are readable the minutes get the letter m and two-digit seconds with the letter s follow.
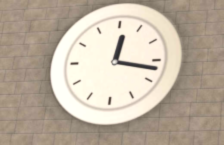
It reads 12h17
